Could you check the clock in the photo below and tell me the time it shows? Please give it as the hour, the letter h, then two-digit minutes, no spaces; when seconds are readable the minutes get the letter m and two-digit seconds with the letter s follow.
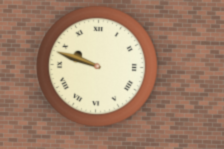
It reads 9h48
